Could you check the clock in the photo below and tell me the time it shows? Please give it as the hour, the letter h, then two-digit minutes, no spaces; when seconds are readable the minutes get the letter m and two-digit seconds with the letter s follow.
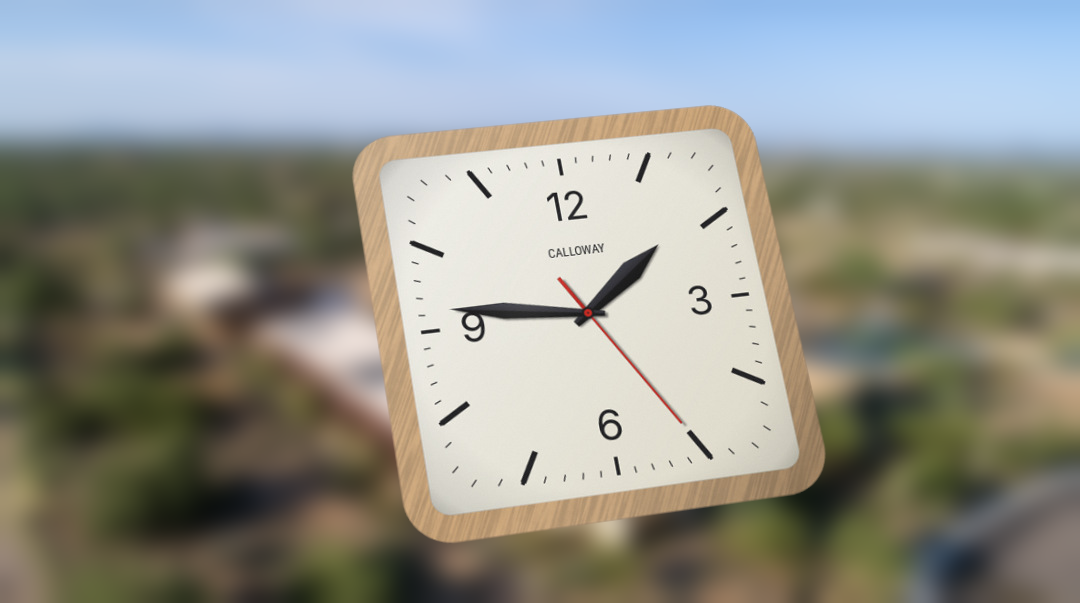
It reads 1h46m25s
